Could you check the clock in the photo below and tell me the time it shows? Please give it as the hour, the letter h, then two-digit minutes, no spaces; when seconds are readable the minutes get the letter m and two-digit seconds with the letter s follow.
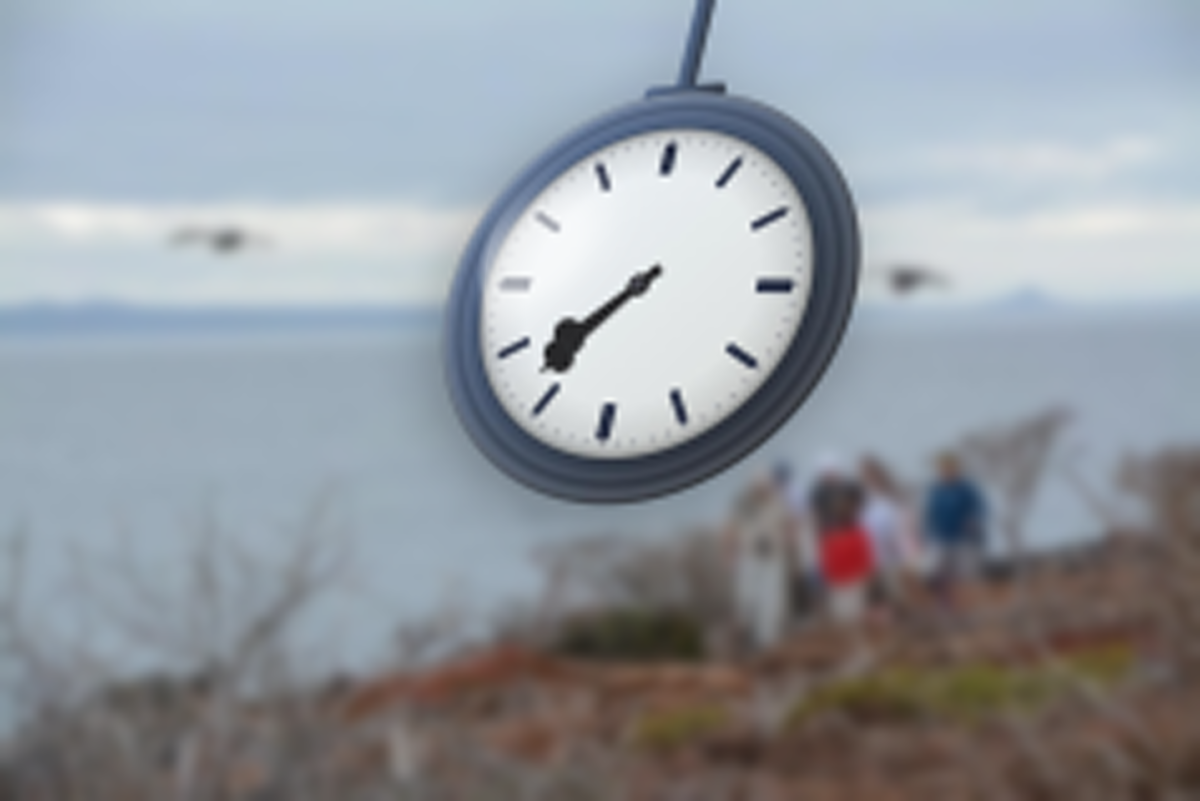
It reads 7h37
